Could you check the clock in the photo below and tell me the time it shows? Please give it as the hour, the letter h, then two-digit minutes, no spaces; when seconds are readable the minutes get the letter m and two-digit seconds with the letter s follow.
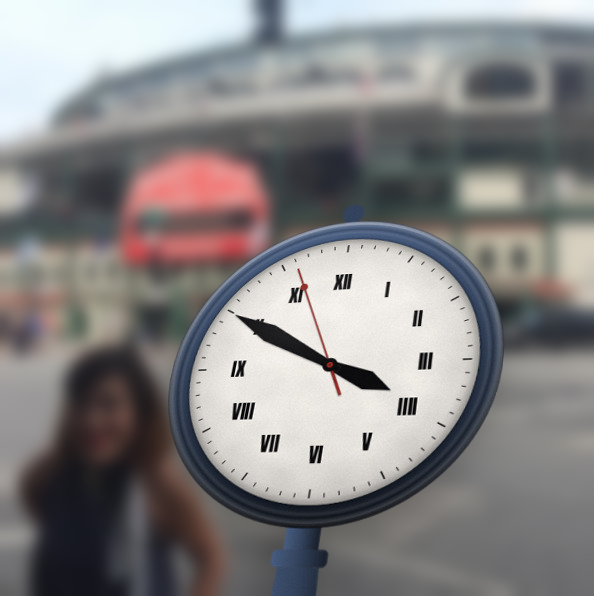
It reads 3h49m56s
